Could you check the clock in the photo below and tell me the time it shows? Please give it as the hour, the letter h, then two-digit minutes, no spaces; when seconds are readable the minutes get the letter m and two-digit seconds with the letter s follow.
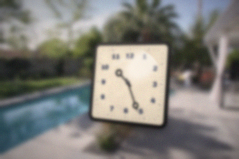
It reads 10h26
